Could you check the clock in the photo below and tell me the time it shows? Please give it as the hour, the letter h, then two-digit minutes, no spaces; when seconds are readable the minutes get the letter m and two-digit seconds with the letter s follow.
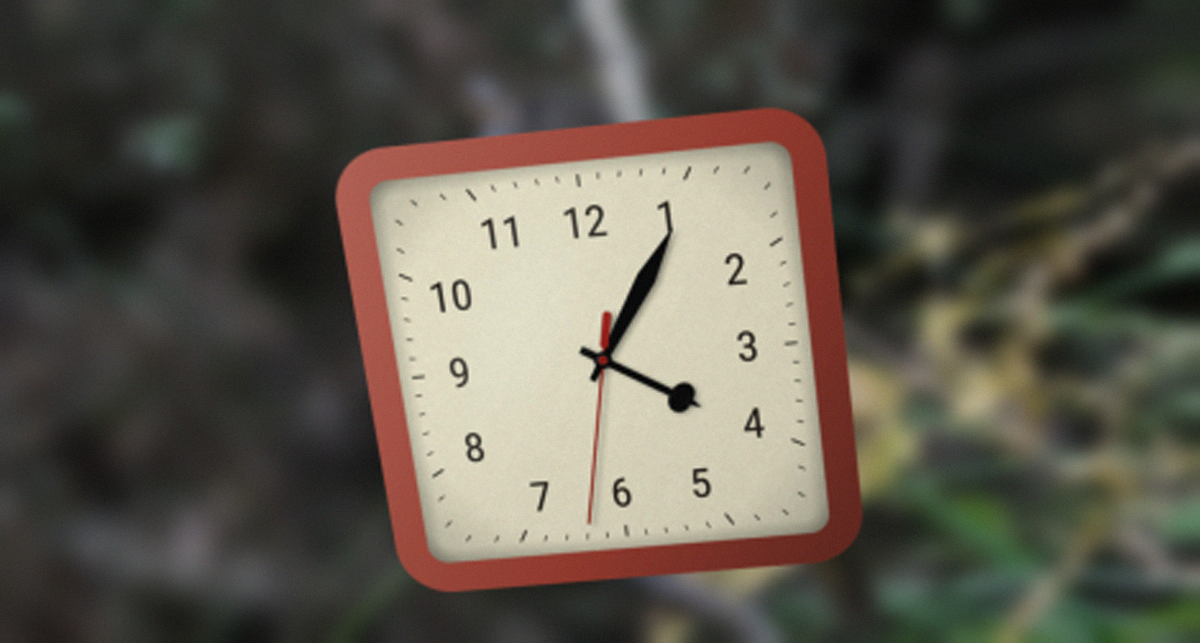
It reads 4h05m32s
